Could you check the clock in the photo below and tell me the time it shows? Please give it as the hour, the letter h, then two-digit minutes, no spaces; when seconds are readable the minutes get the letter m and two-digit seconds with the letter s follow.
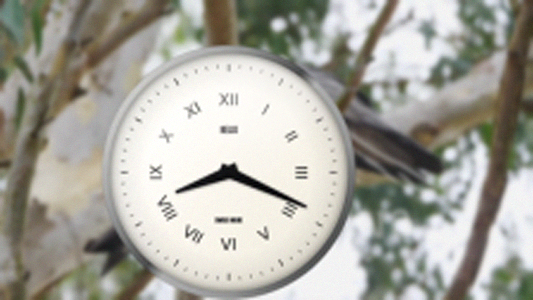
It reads 8h19
